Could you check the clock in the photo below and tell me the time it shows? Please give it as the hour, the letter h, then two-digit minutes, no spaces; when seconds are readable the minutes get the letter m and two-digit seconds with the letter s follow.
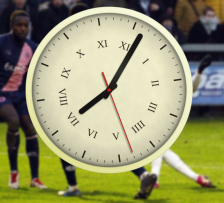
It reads 7h01m23s
